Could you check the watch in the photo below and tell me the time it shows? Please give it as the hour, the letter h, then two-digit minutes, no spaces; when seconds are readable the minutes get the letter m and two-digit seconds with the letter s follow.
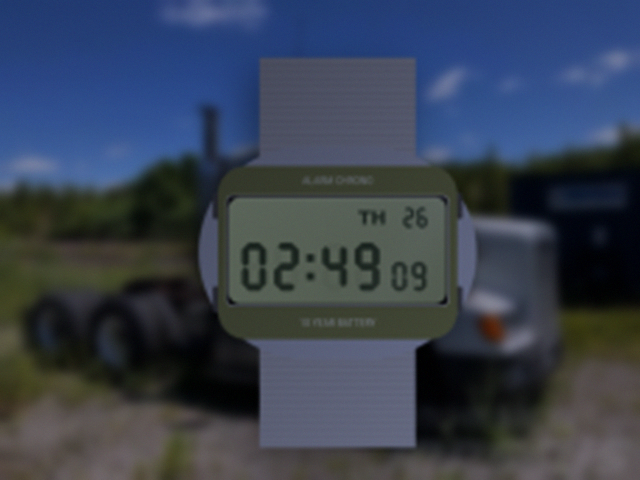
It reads 2h49m09s
